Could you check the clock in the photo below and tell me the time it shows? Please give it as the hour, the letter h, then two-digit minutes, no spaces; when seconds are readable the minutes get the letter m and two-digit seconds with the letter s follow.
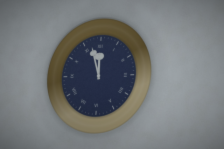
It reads 11h57
